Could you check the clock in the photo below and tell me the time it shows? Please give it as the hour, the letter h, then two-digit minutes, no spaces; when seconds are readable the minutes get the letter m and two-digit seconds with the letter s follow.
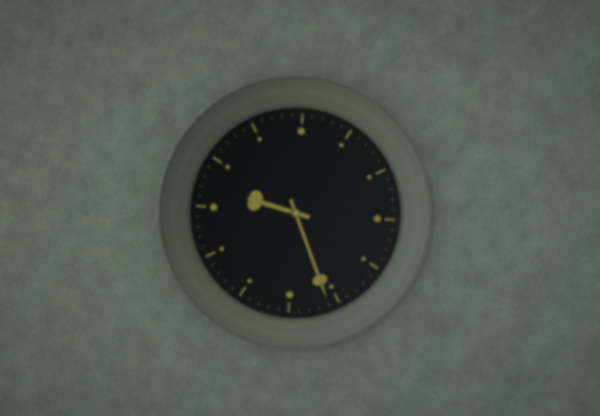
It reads 9h26
